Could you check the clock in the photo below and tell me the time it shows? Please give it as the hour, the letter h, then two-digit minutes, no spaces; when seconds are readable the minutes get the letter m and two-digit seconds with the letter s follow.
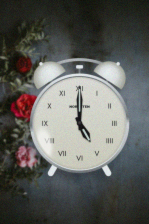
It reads 5h00
